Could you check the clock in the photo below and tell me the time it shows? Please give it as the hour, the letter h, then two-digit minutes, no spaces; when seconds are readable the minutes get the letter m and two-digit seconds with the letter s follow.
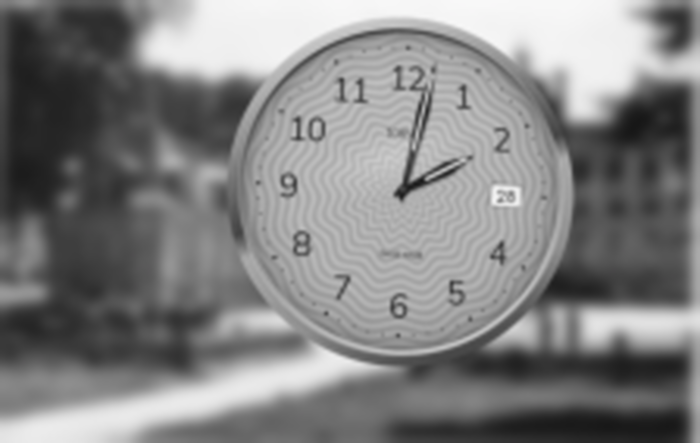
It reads 2h02
